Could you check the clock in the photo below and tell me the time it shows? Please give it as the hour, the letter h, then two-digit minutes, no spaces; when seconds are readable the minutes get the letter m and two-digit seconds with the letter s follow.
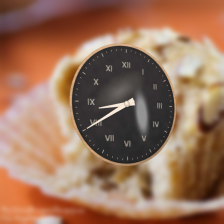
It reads 8h40
